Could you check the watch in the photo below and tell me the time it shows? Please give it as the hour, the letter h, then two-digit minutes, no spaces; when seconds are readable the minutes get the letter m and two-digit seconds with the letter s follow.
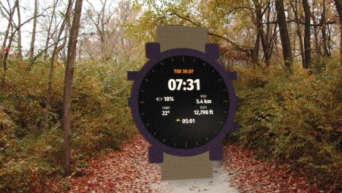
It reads 7h31
